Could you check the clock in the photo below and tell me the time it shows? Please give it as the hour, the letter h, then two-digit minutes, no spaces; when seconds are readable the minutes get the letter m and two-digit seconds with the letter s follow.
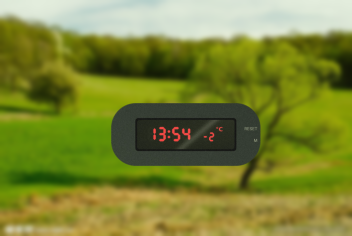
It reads 13h54
